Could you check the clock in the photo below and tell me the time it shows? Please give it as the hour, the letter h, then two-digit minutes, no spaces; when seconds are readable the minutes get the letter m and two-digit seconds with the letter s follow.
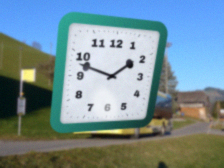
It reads 1h48
